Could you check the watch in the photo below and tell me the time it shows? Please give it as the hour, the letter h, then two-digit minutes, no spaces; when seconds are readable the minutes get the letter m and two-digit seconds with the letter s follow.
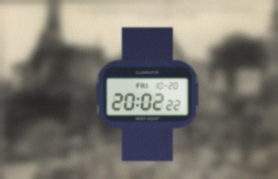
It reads 20h02m22s
